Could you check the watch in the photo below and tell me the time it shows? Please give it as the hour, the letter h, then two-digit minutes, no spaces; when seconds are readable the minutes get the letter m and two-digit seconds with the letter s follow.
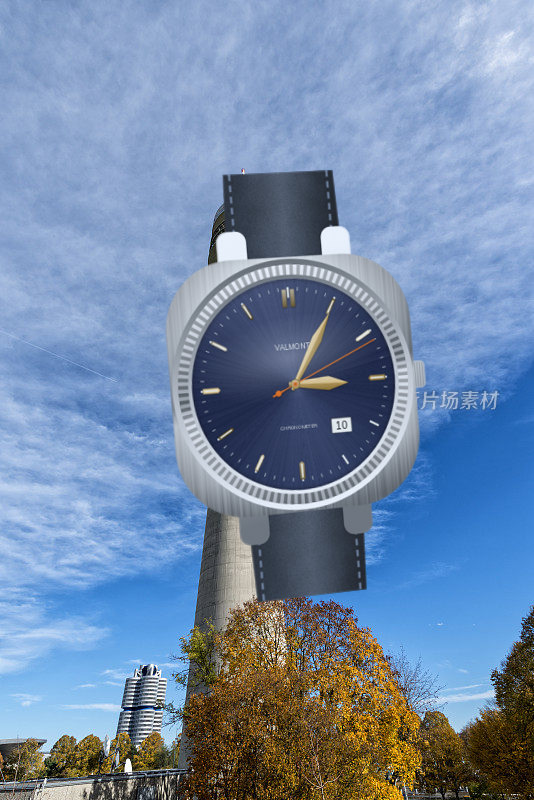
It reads 3h05m11s
